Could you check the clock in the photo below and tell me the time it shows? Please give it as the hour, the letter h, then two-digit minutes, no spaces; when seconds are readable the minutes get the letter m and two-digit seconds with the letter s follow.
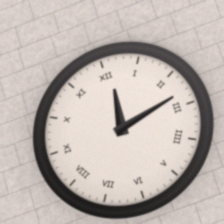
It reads 12h13
